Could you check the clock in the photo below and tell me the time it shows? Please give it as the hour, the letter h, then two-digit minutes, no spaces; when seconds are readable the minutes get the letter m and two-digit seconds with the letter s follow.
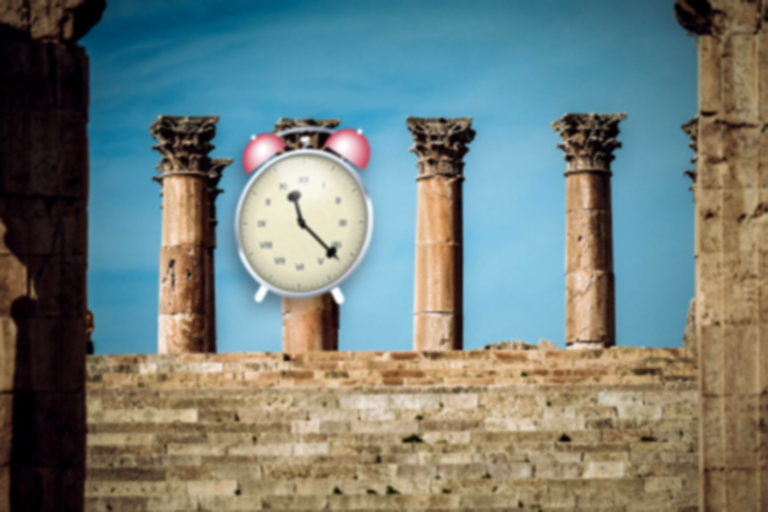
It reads 11h22
